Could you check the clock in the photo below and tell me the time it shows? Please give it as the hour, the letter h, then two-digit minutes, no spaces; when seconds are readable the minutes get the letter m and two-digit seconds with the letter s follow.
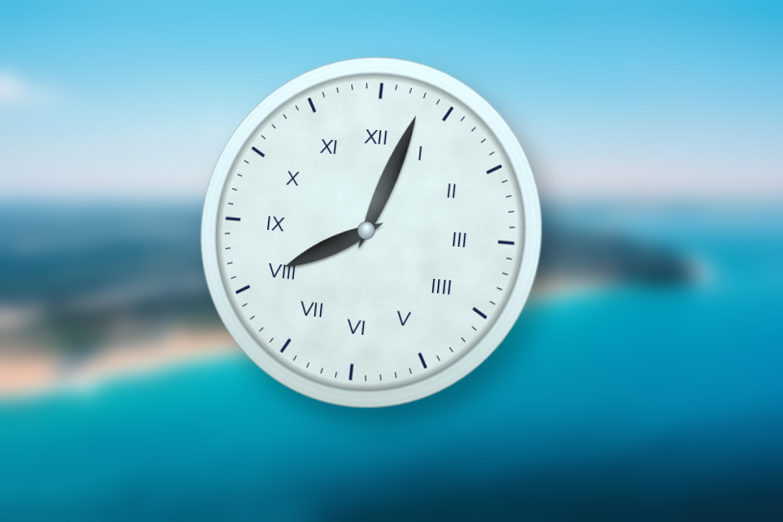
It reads 8h03
